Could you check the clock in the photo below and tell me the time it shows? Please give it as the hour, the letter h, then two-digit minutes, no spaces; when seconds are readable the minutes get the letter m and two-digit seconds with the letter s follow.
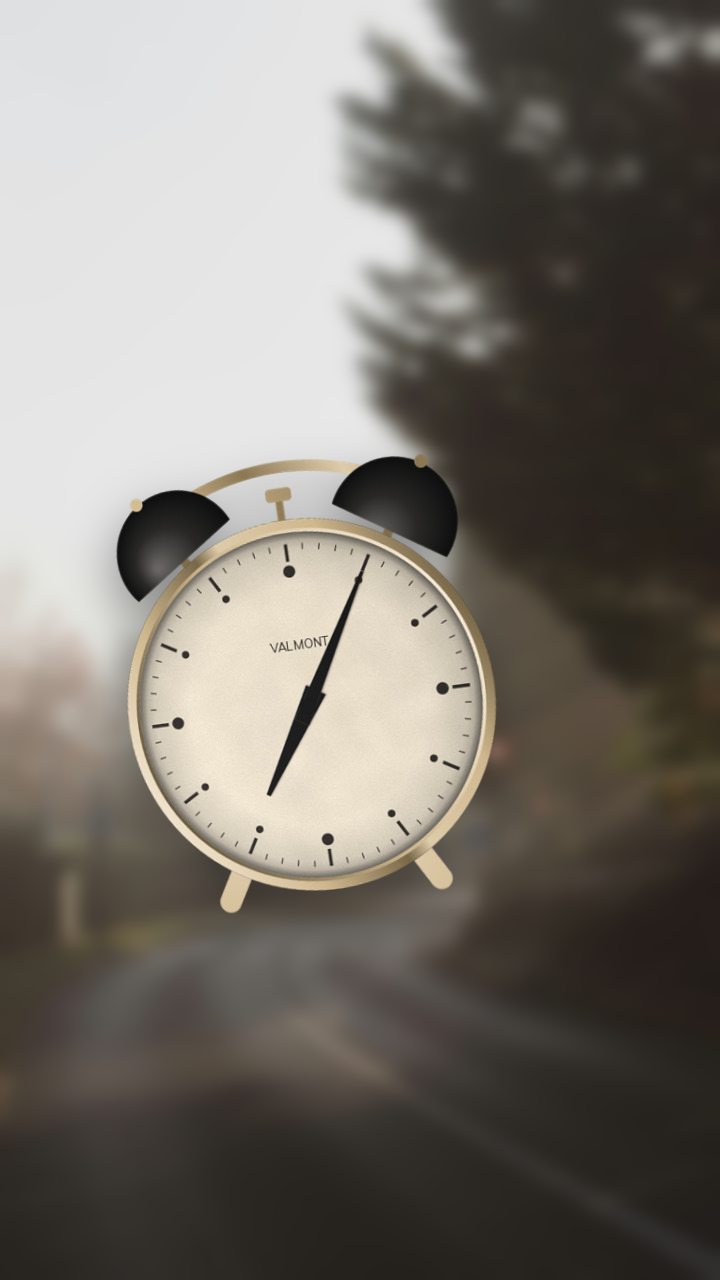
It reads 7h05
